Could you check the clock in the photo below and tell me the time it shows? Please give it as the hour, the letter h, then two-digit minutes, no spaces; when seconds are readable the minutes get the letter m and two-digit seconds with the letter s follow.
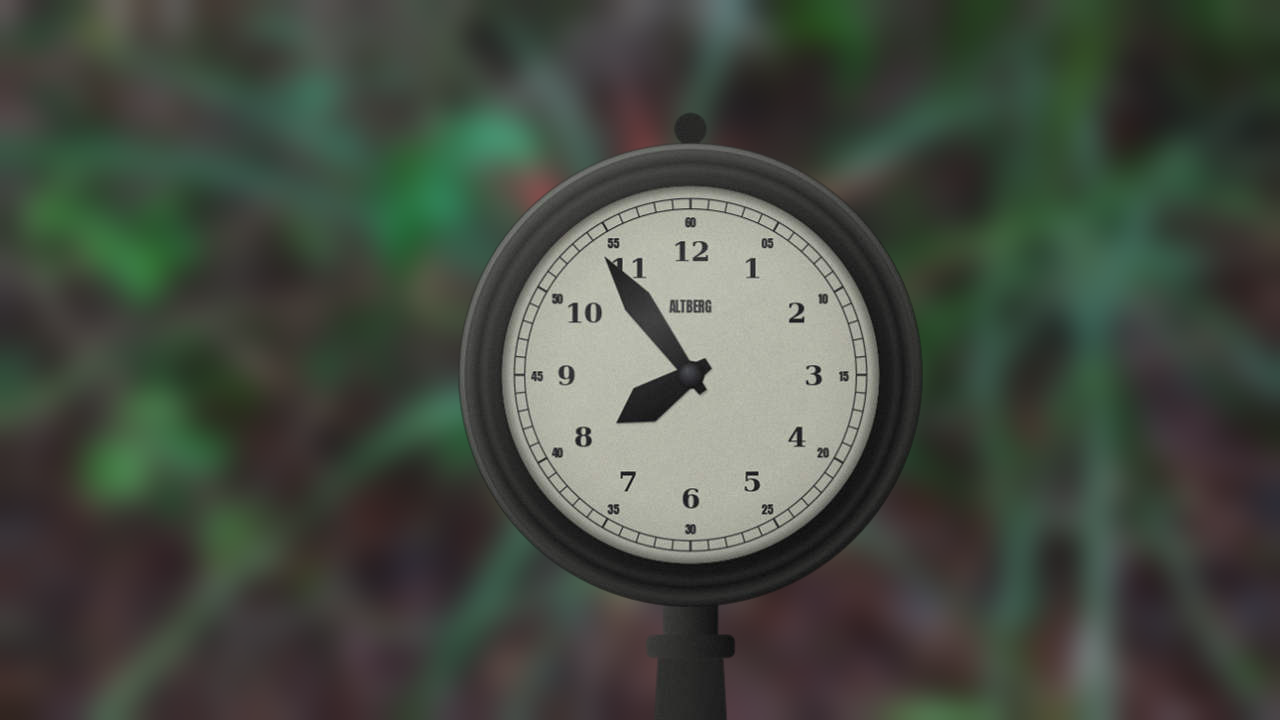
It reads 7h54
